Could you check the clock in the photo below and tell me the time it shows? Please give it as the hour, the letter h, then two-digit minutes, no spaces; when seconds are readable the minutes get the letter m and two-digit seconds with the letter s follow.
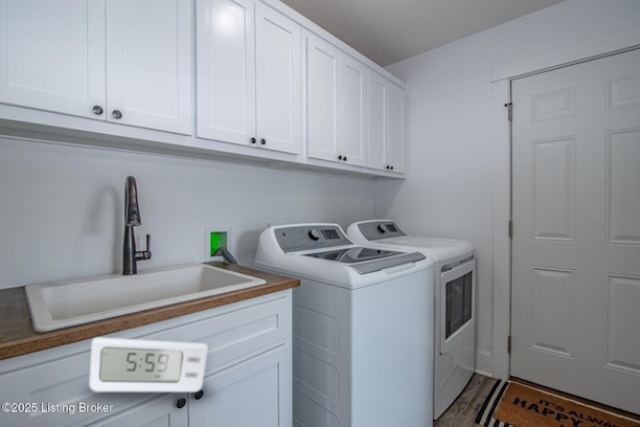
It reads 5h59
